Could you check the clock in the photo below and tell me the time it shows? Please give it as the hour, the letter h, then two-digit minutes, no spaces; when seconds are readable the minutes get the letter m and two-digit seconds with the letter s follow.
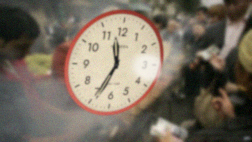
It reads 11h34
